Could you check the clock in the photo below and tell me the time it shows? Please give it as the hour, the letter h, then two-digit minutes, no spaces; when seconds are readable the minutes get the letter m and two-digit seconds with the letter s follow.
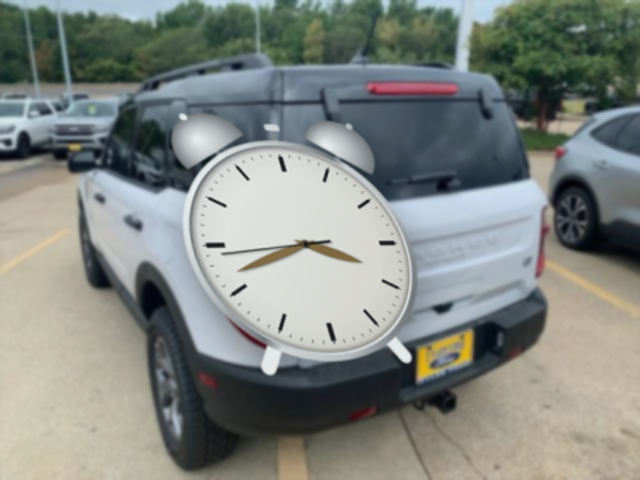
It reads 3h41m44s
